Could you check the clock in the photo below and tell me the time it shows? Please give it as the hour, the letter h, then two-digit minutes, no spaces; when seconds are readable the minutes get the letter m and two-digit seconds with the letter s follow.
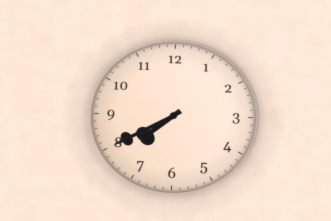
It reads 7h40
